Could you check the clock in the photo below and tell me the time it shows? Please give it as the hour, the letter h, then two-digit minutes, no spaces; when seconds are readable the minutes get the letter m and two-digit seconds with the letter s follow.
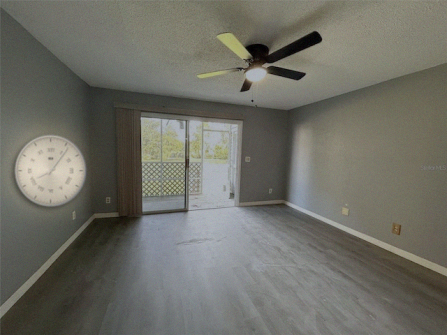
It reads 8h06
